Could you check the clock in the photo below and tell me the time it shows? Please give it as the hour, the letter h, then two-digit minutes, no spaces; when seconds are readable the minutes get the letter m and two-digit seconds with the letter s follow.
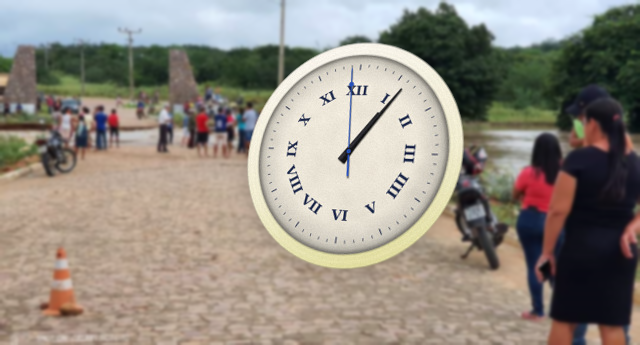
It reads 1h05m59s
